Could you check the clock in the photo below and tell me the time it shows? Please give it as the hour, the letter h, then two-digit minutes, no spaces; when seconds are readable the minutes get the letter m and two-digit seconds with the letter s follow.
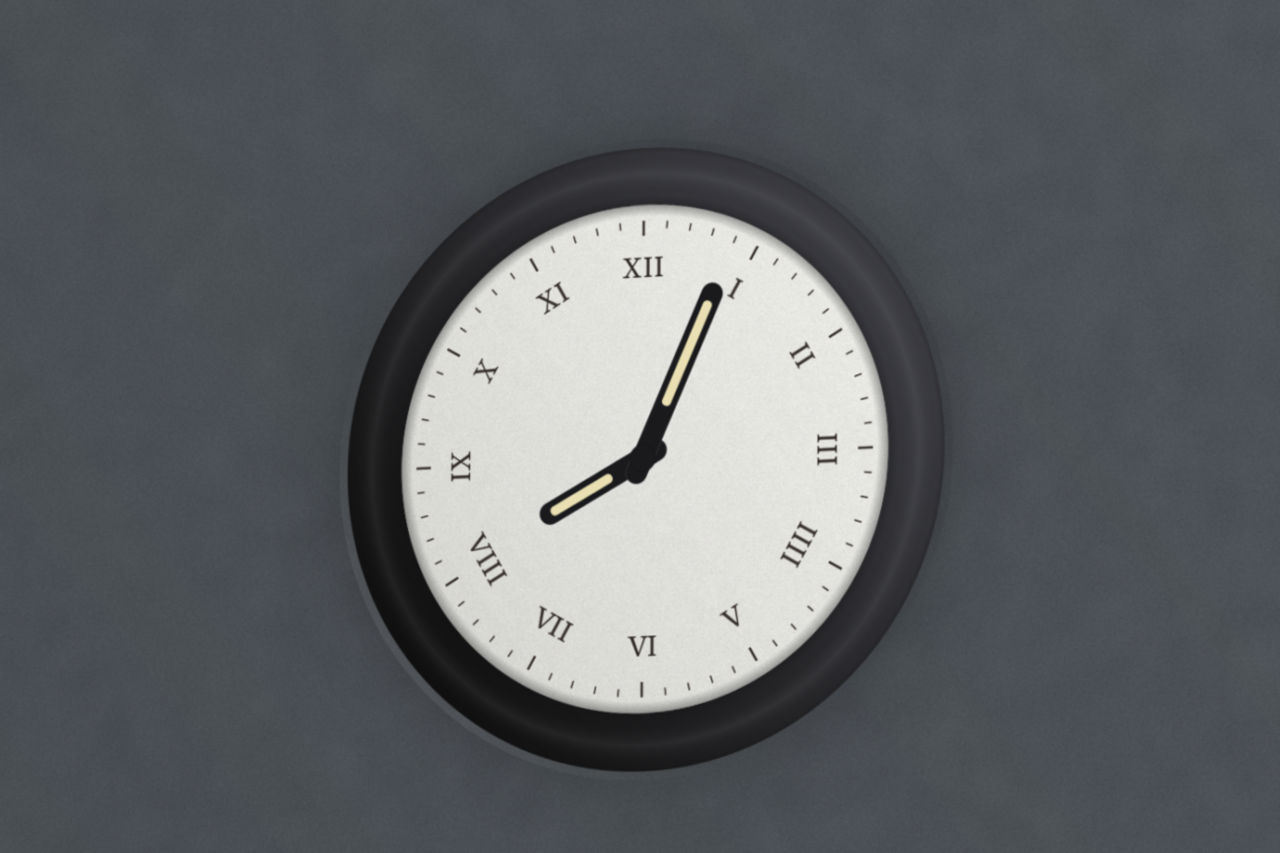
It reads 8h04
